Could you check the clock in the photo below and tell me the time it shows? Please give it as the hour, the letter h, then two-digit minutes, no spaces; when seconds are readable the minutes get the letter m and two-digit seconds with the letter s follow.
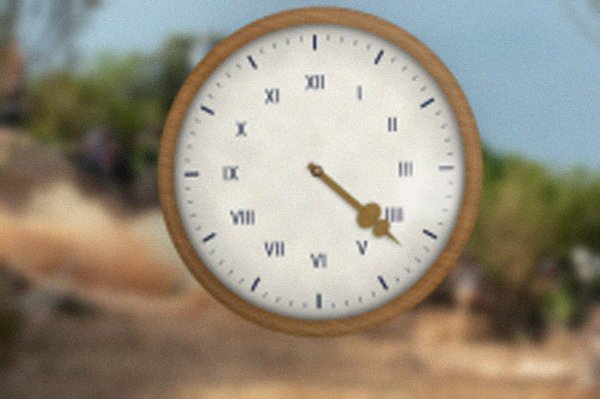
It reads 4h22
